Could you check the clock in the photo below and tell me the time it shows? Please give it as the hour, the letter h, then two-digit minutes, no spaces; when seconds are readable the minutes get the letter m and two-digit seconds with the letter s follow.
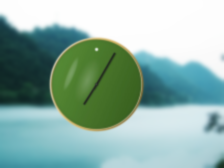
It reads 7h05
